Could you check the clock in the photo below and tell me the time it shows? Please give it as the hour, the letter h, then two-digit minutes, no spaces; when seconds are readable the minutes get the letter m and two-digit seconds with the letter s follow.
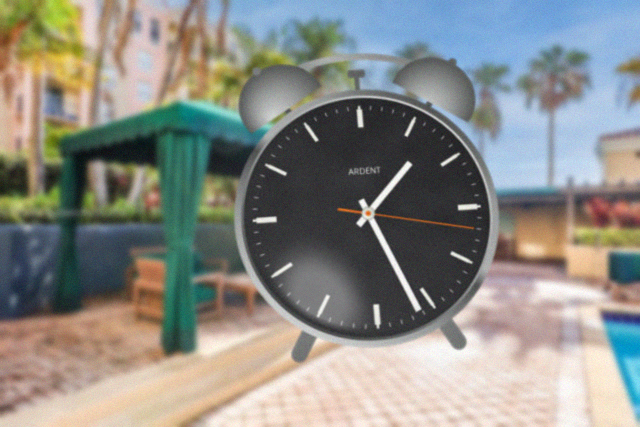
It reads 1h26m17s
